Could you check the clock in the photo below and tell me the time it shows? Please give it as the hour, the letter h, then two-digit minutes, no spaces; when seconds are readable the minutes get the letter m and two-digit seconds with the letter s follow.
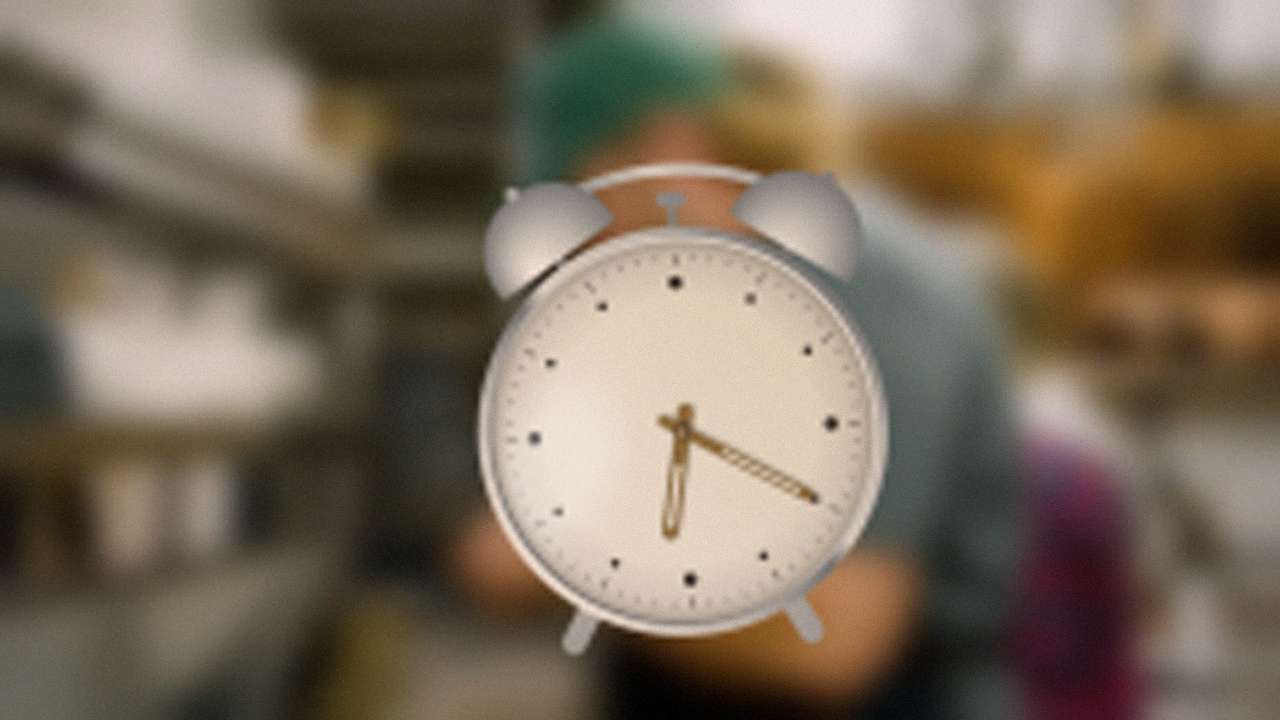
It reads 6h20
